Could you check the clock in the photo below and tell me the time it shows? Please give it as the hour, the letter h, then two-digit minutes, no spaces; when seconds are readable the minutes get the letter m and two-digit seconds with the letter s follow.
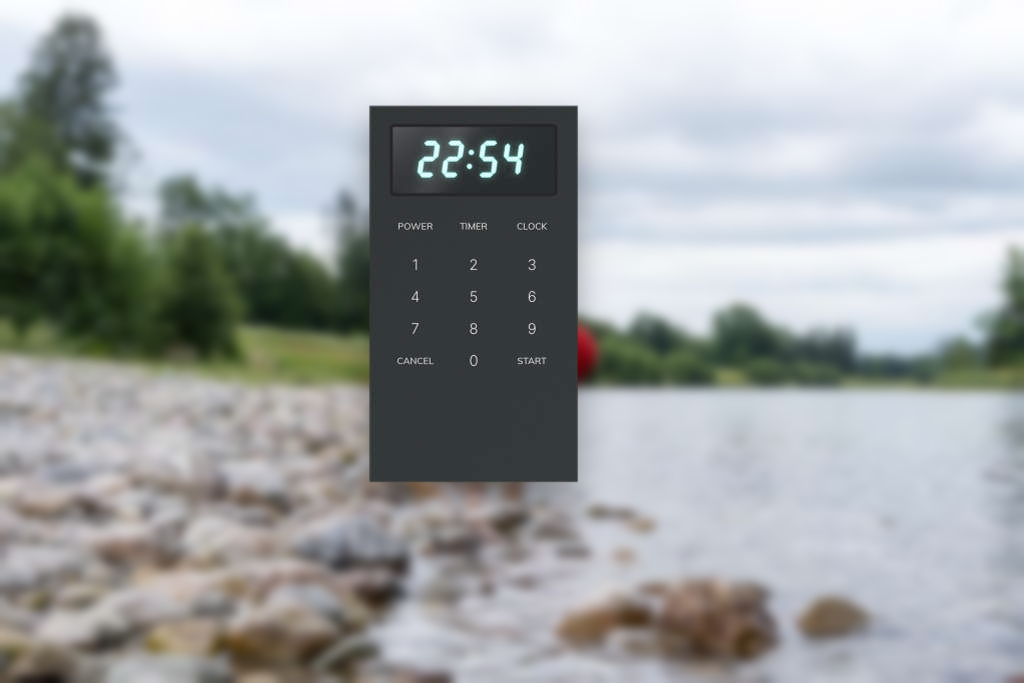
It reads 22h54
